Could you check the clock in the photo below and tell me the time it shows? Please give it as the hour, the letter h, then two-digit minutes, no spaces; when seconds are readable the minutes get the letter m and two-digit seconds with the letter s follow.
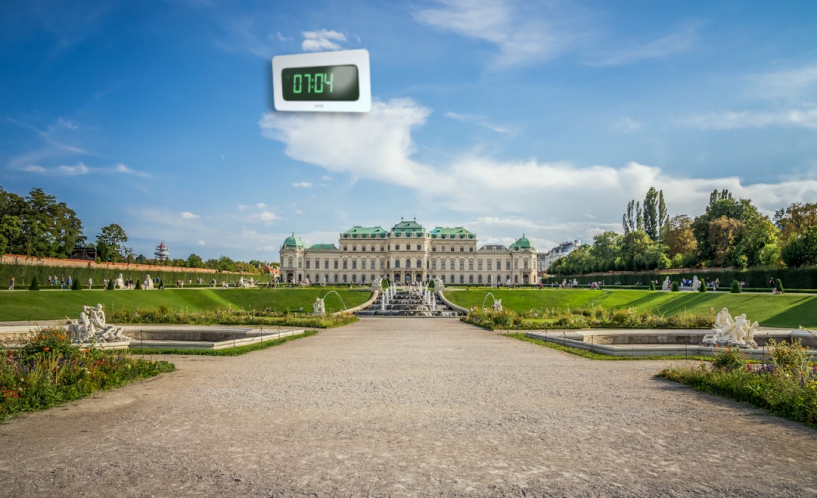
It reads 7h04
